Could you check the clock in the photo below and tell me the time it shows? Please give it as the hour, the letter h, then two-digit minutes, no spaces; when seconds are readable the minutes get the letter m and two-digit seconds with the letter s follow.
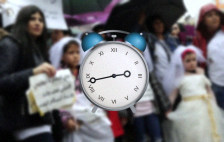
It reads 2h43
